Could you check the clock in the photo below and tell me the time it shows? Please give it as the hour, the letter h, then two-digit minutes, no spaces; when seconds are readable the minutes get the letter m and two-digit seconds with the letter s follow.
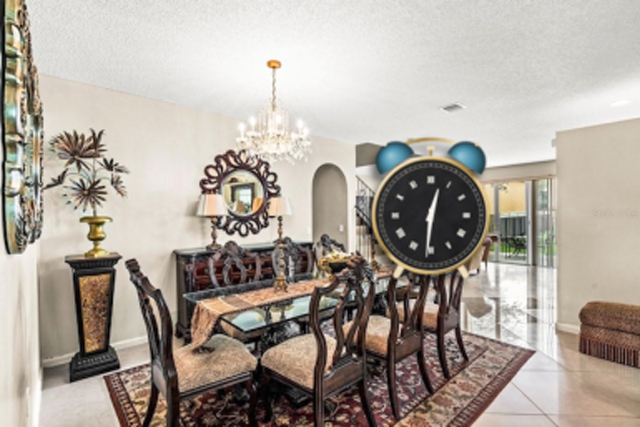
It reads 12h31
